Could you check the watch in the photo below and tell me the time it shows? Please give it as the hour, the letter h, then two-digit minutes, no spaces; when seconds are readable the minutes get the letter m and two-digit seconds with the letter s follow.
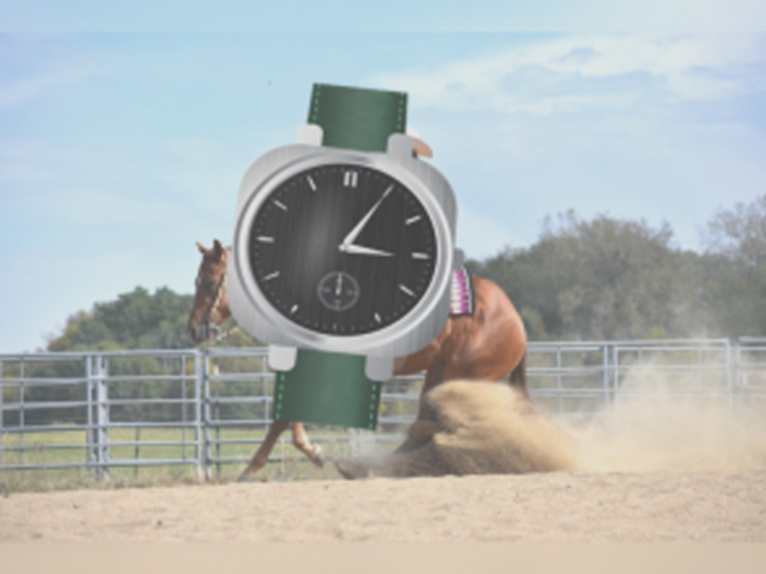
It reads 3h05
